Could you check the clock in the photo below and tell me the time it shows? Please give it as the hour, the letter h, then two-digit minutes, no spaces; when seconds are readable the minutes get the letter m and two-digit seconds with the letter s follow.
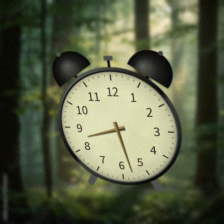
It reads 8h28
